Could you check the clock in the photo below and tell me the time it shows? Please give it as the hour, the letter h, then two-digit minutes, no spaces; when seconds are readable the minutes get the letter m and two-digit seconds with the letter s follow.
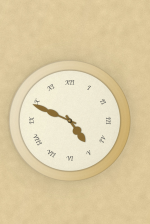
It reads 4h49
